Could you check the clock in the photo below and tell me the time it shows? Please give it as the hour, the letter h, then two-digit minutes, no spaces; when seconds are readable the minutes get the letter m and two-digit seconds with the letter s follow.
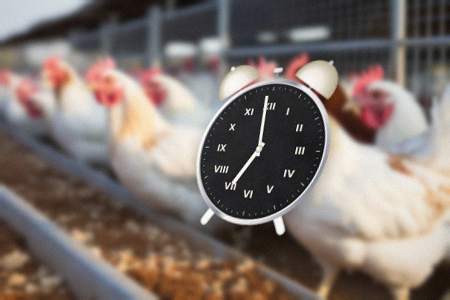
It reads 6h59
